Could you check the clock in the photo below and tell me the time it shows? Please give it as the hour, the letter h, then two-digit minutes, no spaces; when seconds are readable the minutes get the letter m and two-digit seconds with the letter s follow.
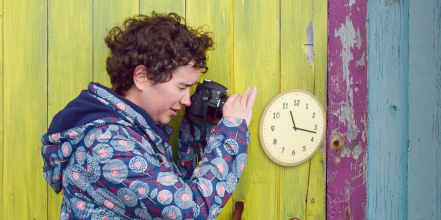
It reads 11h17
